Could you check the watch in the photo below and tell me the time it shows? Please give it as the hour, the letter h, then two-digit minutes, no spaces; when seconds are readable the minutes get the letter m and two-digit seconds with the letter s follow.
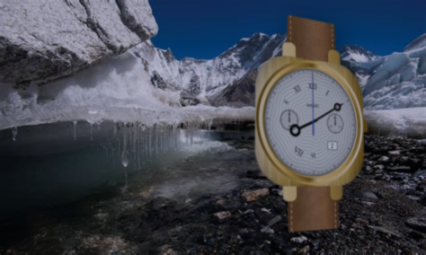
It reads 8h10
